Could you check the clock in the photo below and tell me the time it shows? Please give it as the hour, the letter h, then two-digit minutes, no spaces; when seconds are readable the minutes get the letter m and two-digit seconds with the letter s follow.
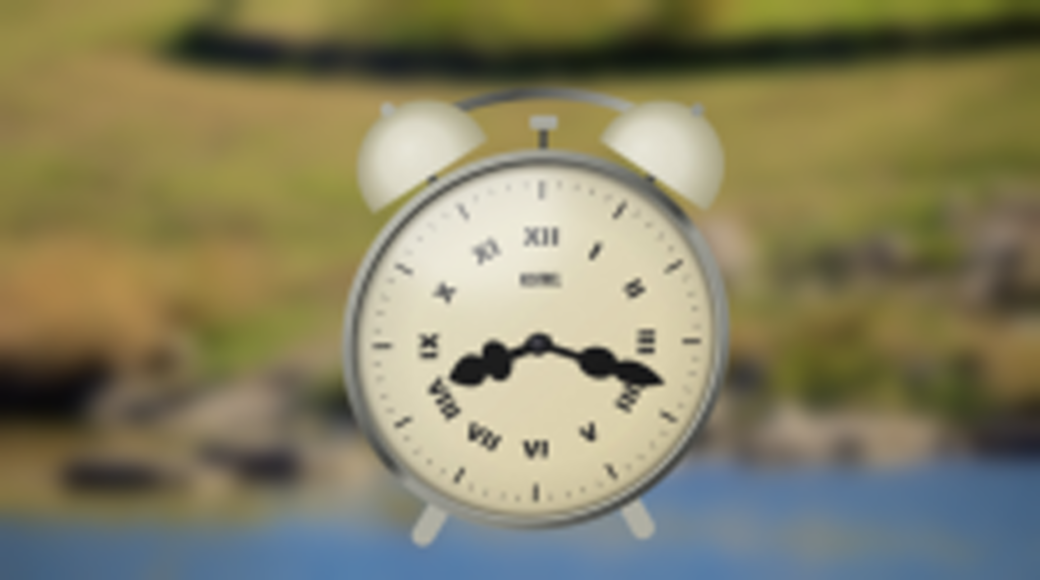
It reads 8h18
